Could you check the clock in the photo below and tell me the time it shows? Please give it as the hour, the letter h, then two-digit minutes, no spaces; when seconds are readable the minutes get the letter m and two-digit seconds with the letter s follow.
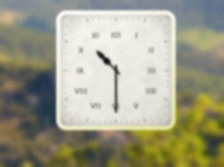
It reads 10h30
